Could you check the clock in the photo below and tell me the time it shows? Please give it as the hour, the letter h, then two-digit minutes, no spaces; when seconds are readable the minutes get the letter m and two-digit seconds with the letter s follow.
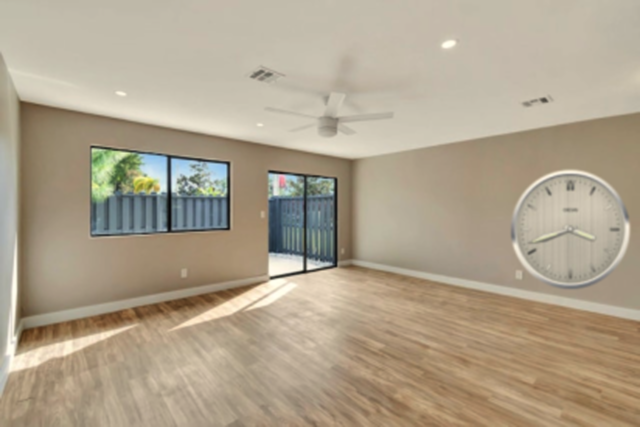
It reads 3h42
